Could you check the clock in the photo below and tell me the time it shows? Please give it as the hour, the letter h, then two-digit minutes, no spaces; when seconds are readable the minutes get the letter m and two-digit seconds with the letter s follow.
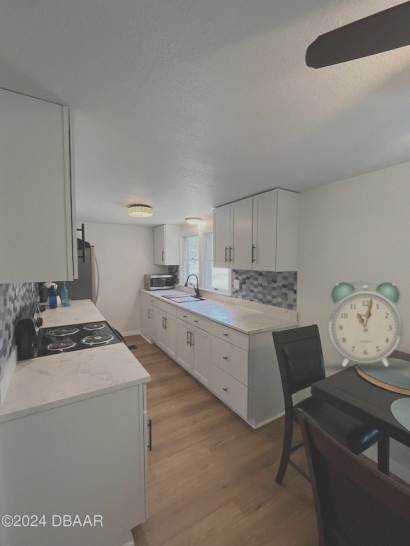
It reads 11h02
